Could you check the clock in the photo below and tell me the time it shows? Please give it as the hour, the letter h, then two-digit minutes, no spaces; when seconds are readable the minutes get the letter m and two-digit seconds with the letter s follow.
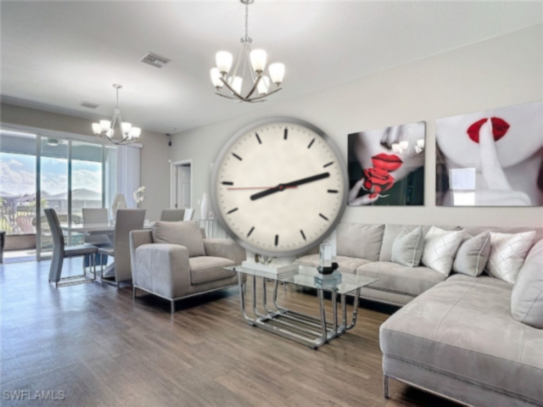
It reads 8h11m44s
